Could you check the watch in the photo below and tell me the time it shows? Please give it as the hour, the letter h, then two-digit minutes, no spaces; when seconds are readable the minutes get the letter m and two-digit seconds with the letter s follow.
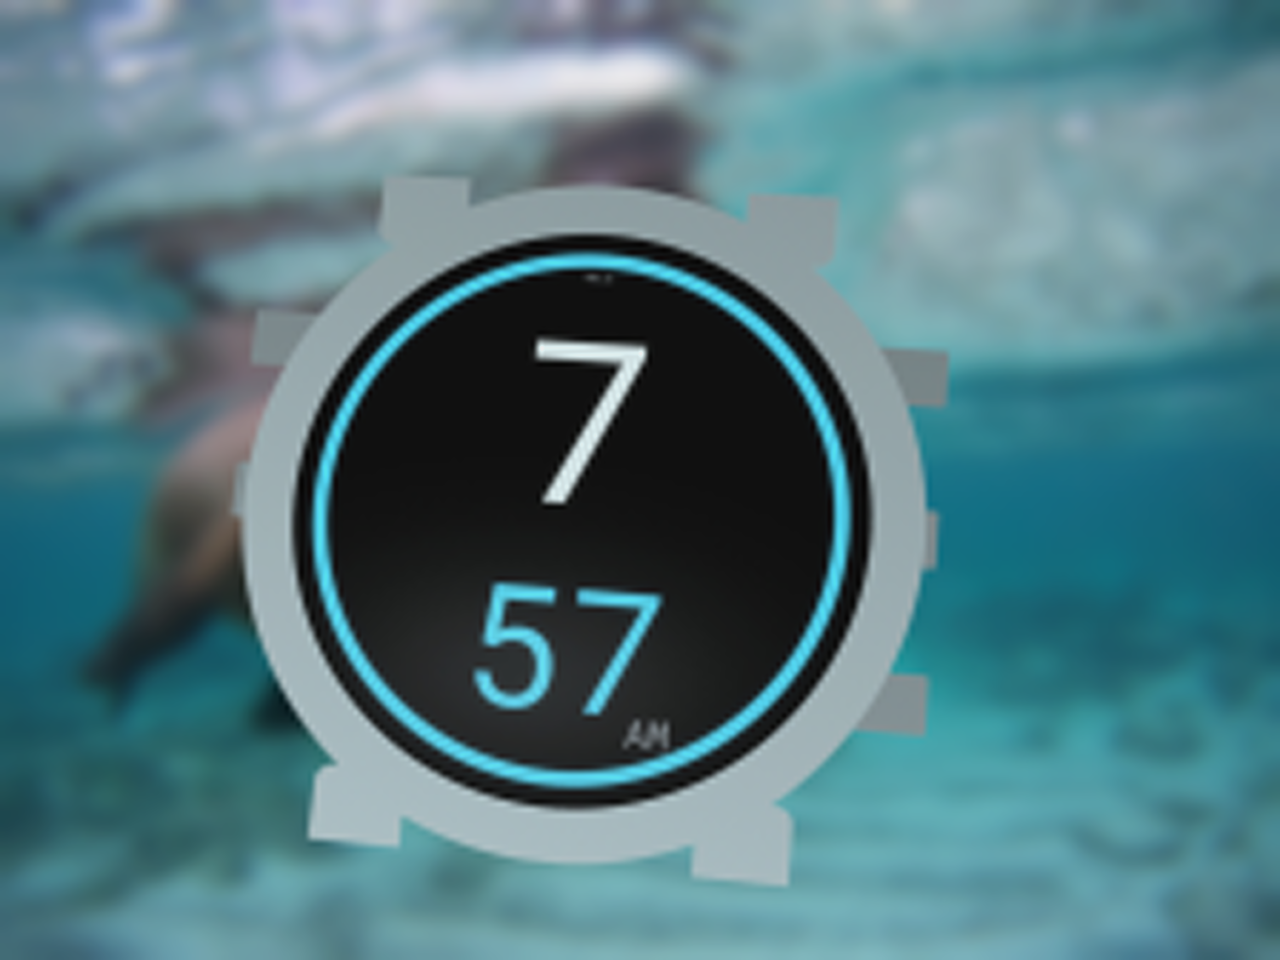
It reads 7h57
